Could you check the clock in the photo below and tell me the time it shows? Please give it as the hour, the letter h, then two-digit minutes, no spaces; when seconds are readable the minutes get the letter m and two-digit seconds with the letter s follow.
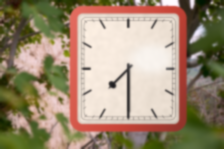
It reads 7h30
